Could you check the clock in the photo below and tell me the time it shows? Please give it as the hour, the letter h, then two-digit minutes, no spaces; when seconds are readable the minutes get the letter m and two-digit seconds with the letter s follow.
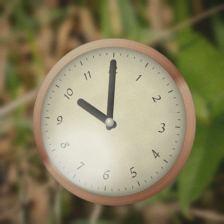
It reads 10h00
